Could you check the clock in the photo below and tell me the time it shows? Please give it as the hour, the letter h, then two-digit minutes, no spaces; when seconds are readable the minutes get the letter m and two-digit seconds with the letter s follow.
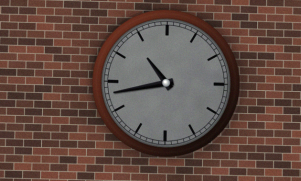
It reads 10h43
